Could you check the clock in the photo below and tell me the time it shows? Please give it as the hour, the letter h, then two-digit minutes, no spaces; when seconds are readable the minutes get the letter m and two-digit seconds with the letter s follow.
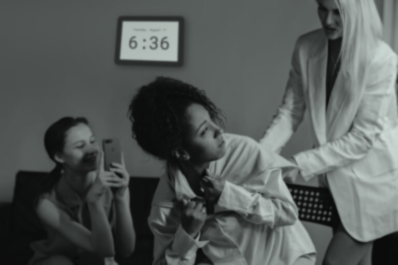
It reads 6h36
